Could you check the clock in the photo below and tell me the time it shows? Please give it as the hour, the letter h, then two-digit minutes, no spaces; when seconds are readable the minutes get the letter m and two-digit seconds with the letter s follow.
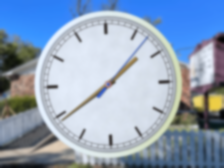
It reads 1h39m07s
